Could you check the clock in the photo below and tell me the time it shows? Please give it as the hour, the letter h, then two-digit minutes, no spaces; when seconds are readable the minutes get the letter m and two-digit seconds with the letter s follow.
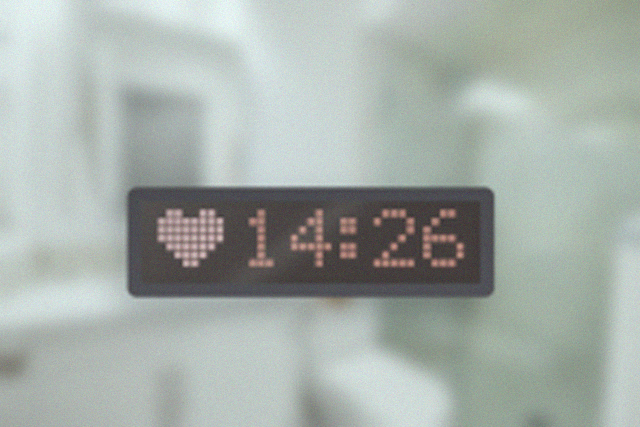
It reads 14h26
